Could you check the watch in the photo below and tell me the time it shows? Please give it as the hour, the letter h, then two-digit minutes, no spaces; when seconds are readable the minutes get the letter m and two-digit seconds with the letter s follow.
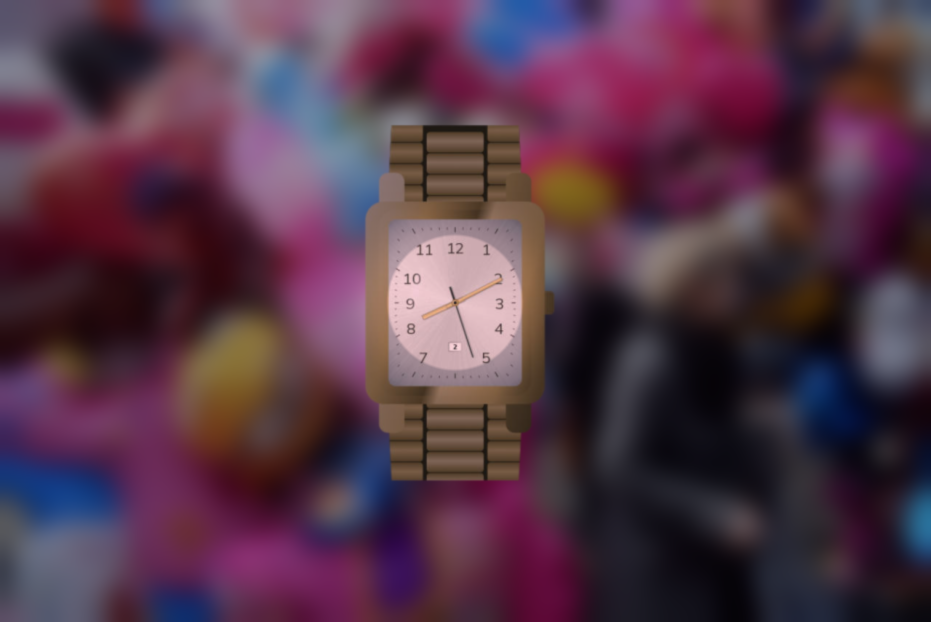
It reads 8h10m27s
